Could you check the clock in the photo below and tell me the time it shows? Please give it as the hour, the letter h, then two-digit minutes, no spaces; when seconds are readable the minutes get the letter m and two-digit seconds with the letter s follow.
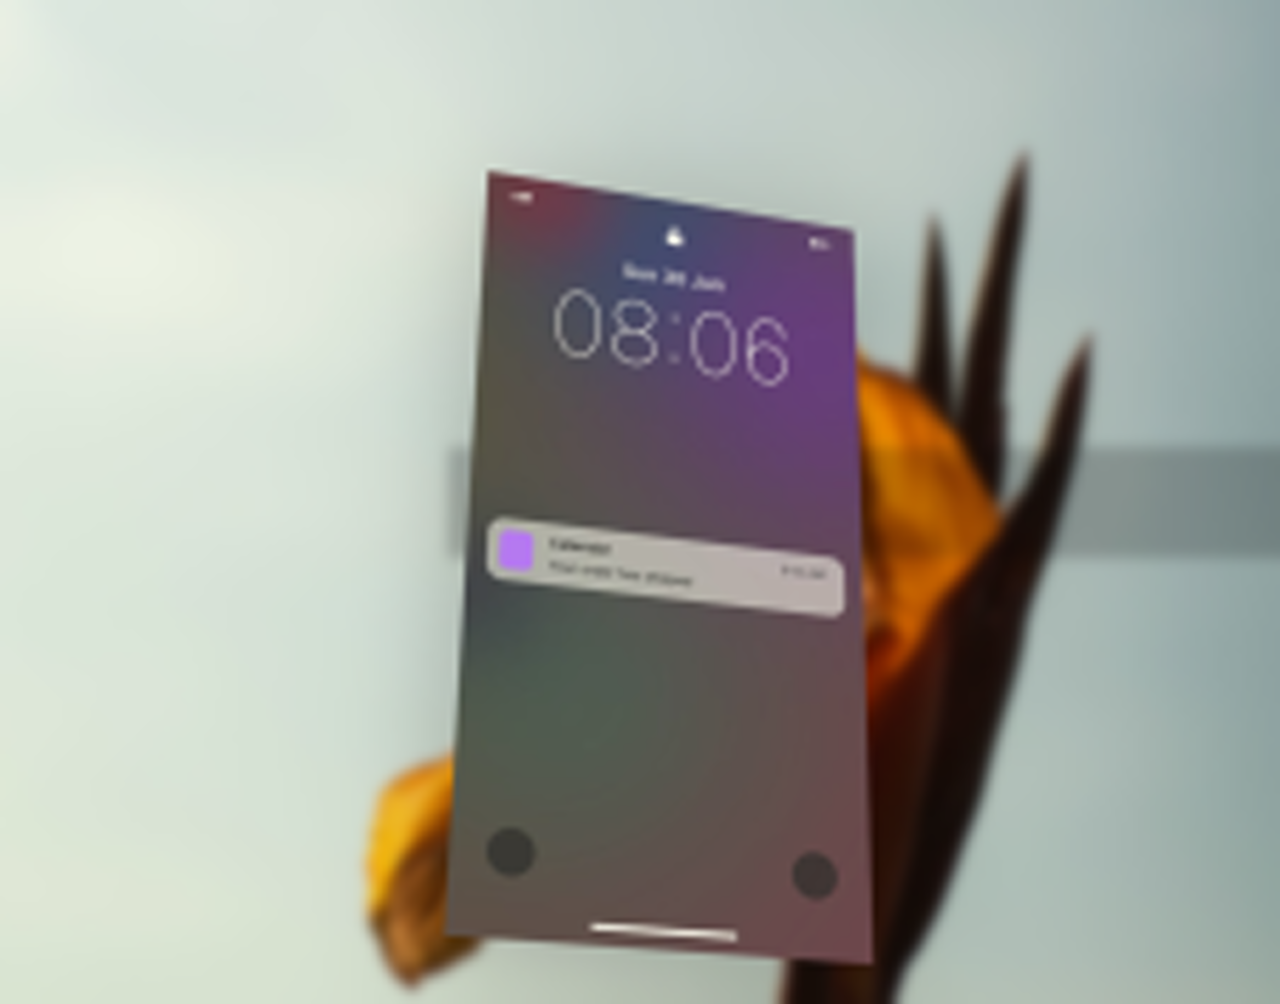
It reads 8h06
